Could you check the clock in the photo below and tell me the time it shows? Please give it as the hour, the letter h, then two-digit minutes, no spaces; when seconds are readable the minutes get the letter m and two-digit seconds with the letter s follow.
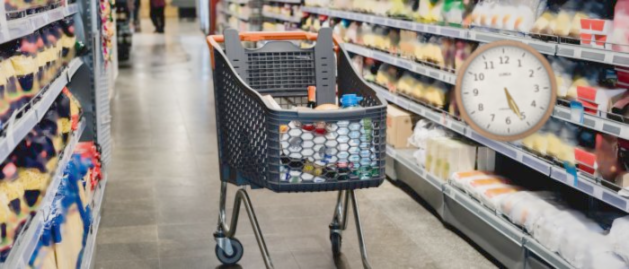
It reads 5h26
